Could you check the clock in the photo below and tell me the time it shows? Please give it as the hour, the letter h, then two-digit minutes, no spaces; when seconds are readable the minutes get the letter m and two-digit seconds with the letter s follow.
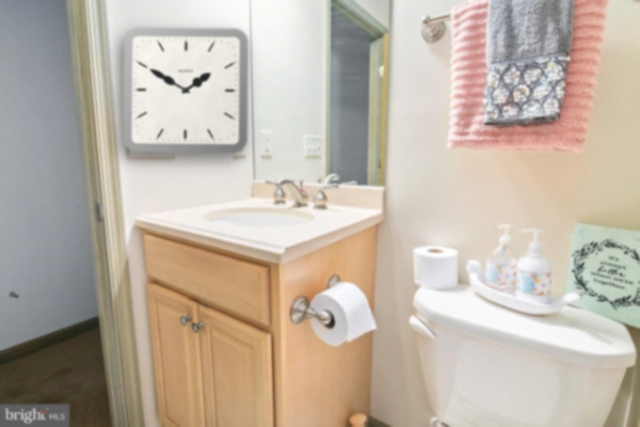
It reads 1h50
